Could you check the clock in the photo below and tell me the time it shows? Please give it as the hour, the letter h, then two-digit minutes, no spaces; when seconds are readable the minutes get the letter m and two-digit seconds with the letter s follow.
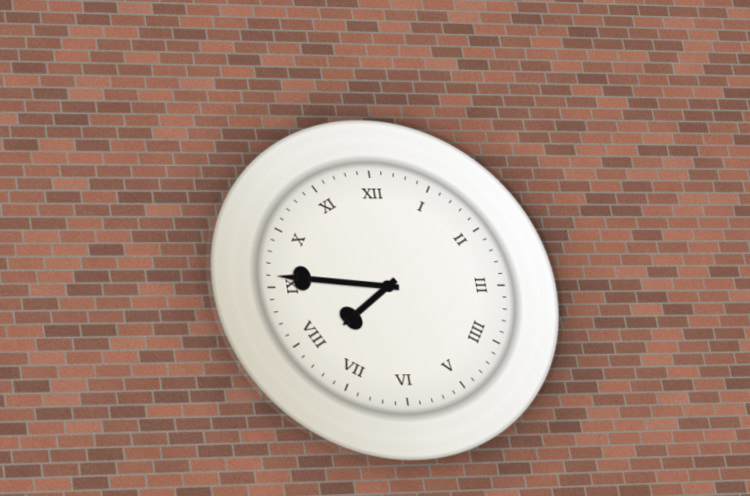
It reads 7h46
